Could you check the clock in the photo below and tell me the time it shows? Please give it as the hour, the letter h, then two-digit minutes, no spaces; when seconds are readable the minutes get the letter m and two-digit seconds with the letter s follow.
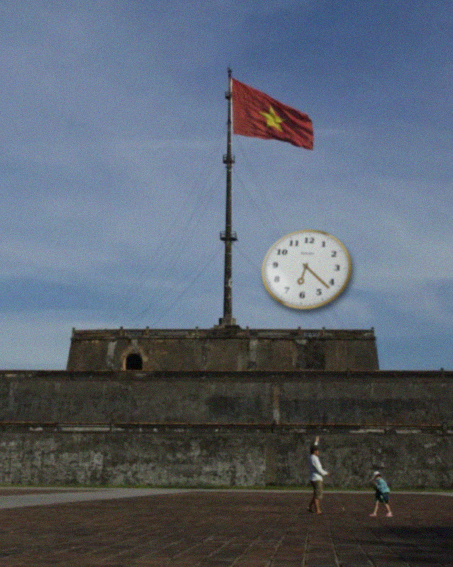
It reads 6h22
